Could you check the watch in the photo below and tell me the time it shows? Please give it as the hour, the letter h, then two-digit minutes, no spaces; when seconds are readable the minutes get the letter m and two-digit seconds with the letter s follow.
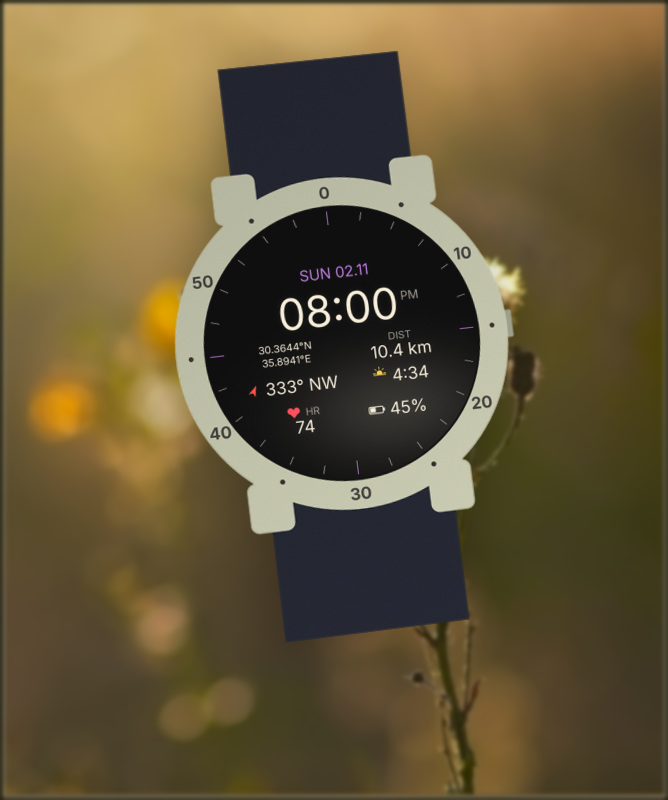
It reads 8h00
